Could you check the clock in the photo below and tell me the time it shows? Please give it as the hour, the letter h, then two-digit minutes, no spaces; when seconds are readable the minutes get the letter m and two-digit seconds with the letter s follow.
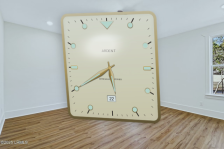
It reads 5h40
